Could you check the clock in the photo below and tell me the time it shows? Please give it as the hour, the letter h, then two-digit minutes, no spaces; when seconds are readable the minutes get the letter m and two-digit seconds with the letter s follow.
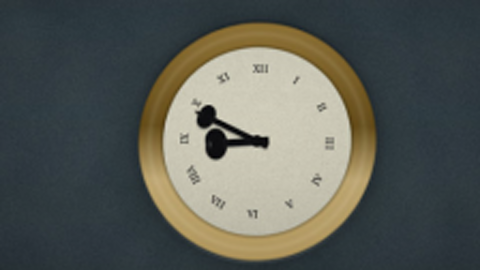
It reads 8h49
